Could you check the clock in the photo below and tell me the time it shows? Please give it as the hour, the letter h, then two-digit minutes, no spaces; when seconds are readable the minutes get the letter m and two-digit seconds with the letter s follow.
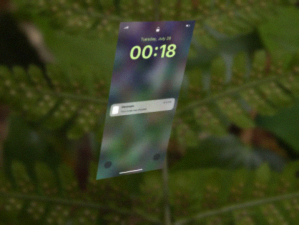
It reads 0h18
